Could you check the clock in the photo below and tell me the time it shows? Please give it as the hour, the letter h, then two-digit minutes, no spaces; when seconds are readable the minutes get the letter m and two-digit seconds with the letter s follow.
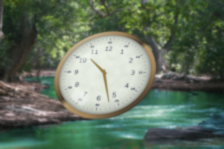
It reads 10h27
